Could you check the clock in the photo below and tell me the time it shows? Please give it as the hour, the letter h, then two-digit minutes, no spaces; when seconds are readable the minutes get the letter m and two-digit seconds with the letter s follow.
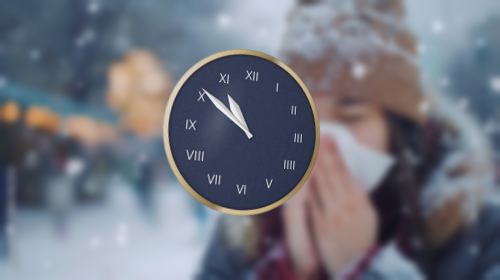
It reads 10h51
